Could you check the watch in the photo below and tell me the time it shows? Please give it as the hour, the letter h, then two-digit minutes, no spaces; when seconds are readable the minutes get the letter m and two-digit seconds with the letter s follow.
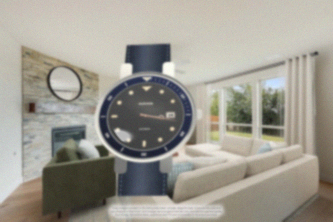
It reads 3h17
